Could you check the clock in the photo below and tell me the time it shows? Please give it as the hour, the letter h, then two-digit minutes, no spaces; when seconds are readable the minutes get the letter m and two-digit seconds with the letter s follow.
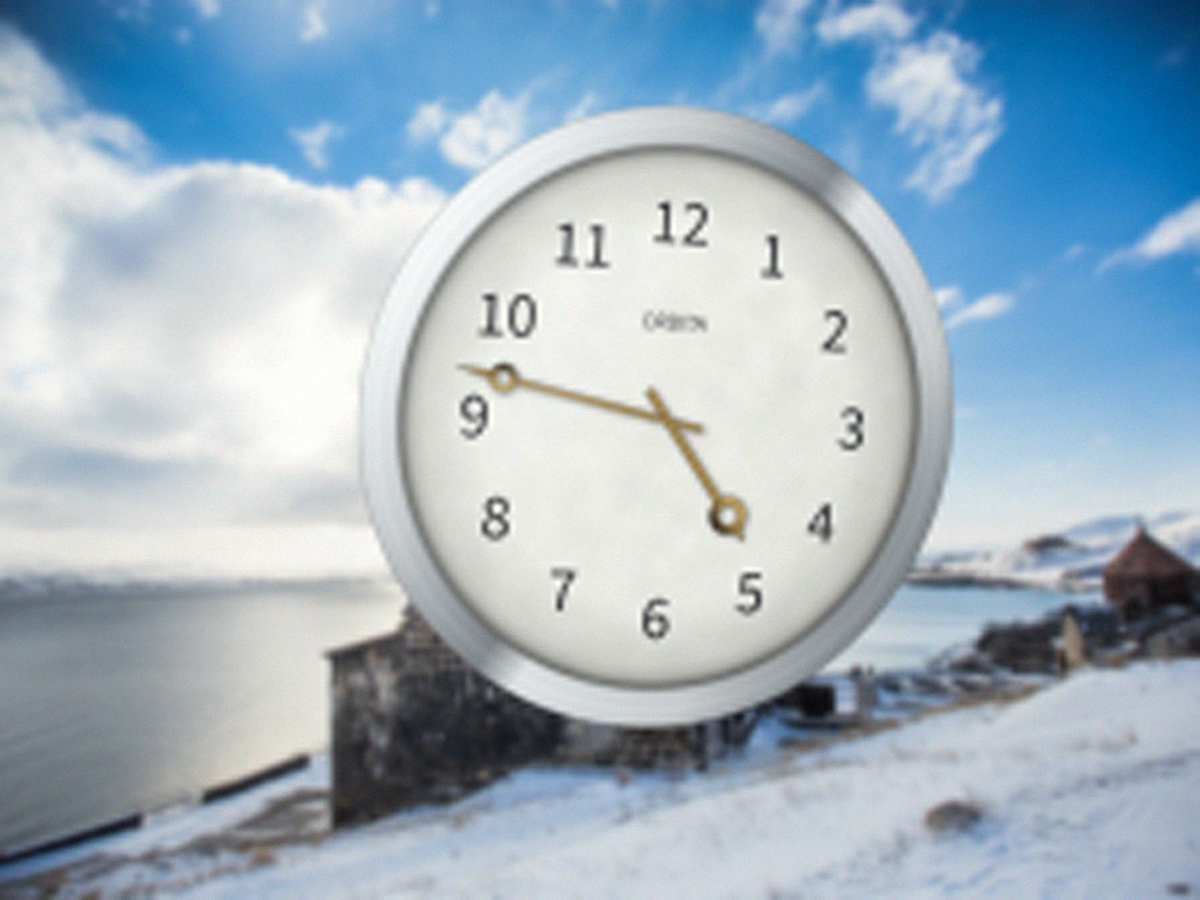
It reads 4h47
